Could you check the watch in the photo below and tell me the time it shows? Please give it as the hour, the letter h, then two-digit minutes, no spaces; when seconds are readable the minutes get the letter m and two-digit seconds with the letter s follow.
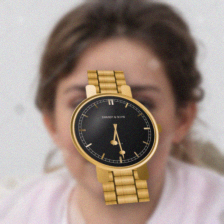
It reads 6h29
